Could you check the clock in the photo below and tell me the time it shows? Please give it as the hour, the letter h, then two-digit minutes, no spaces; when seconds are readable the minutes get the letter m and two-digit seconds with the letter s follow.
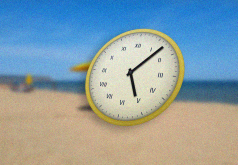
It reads 5h07
